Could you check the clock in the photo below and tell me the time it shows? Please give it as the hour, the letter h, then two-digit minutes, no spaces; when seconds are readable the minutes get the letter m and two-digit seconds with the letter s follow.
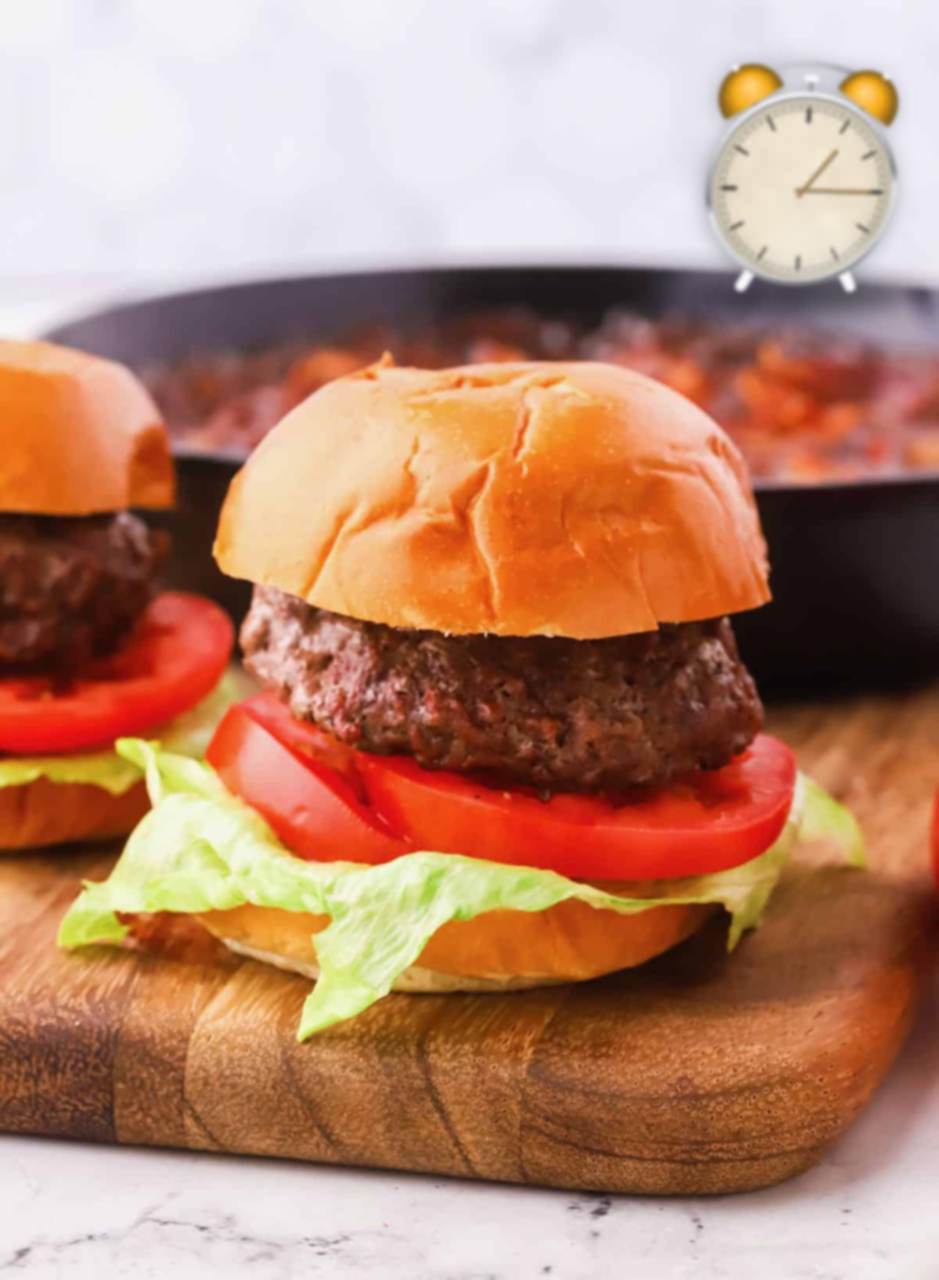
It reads 1h15
